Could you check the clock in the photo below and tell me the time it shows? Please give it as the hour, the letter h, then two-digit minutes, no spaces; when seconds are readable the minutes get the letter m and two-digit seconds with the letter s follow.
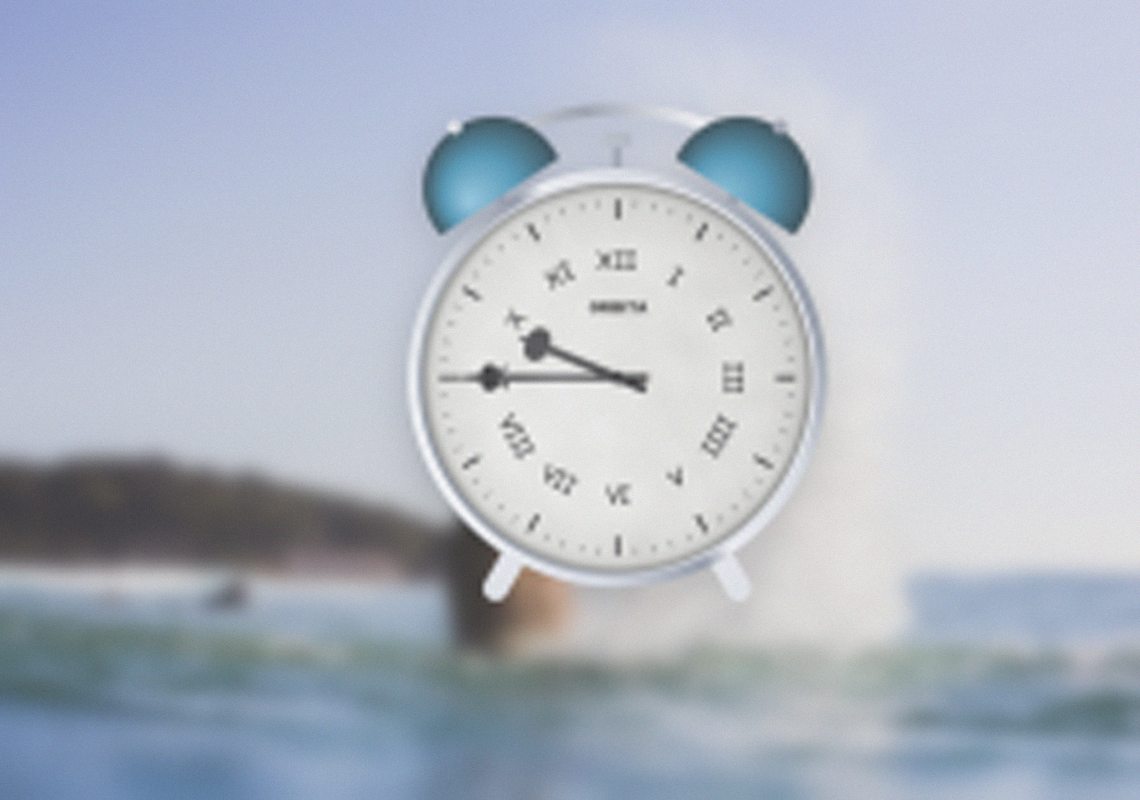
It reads 9h45
